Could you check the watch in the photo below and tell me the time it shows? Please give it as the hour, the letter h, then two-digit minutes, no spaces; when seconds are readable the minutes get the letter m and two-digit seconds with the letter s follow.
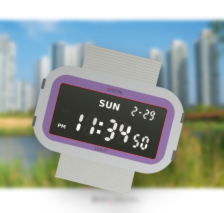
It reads 11h34m50s
